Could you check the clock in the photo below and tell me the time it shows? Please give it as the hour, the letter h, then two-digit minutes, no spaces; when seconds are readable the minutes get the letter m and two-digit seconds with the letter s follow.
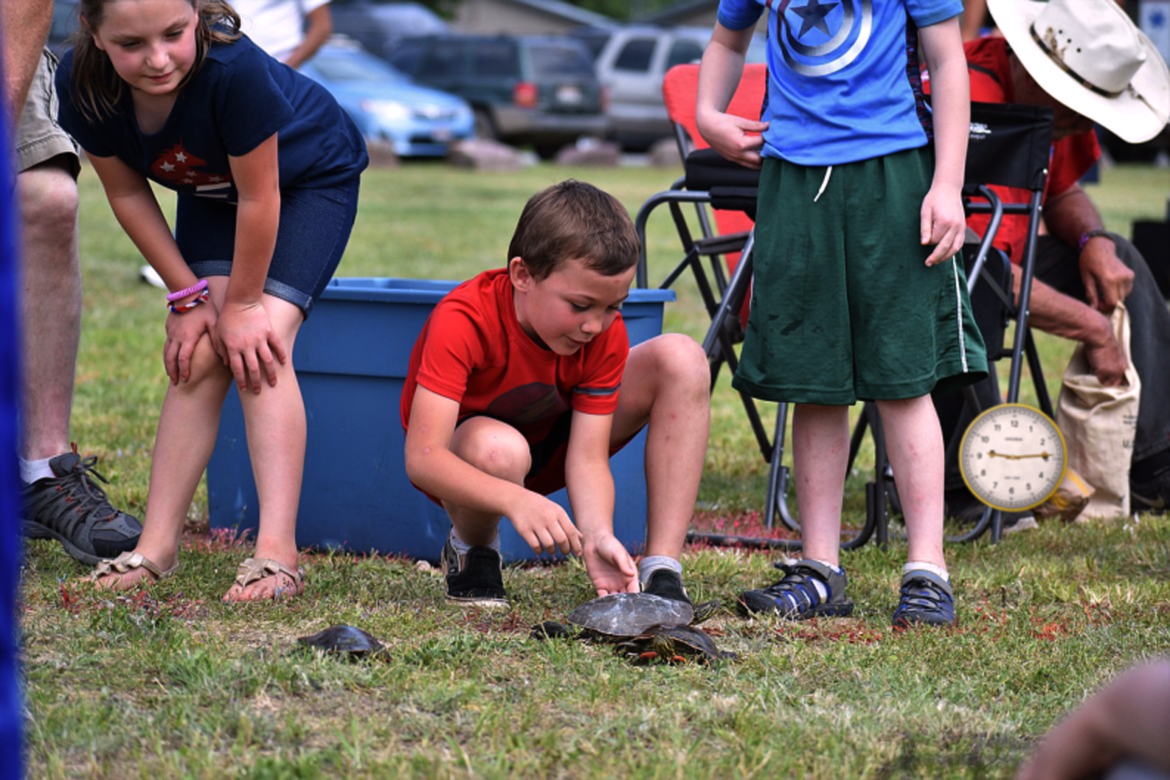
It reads 9h14
